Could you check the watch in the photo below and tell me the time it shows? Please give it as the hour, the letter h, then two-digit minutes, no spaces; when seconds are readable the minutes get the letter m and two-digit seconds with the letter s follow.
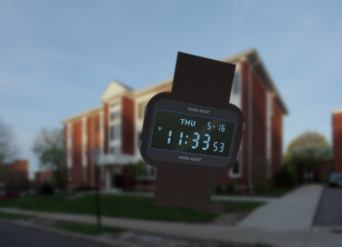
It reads 11h33m53s
